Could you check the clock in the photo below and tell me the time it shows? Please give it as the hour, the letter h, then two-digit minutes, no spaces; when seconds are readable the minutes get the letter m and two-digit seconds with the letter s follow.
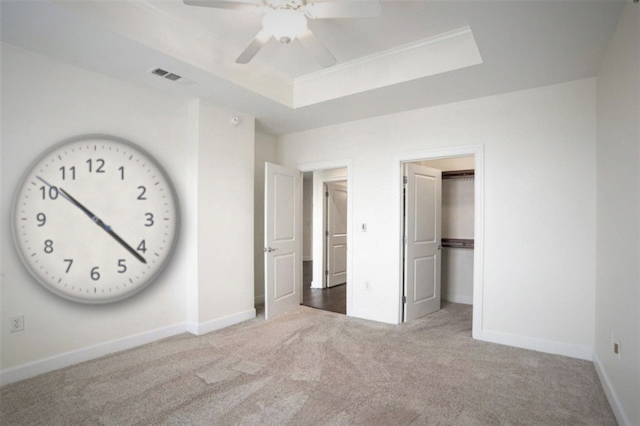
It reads 10h21m51s
